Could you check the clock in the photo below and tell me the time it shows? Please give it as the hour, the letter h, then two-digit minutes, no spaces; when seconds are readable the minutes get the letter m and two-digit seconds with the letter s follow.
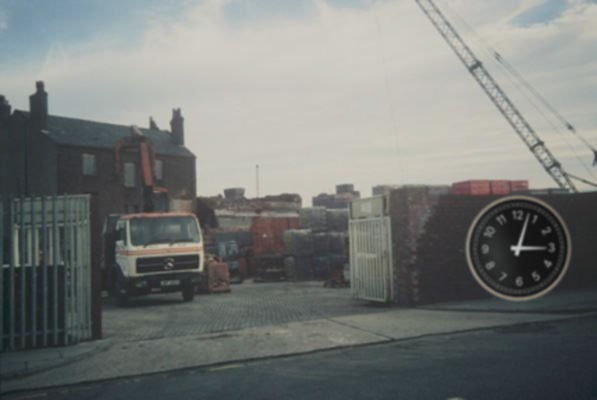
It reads 3h03
